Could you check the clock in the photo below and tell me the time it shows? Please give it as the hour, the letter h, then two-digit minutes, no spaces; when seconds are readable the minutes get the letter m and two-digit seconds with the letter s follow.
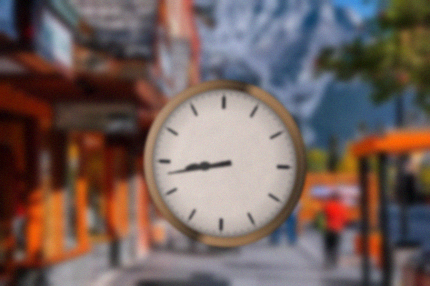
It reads 8h43
